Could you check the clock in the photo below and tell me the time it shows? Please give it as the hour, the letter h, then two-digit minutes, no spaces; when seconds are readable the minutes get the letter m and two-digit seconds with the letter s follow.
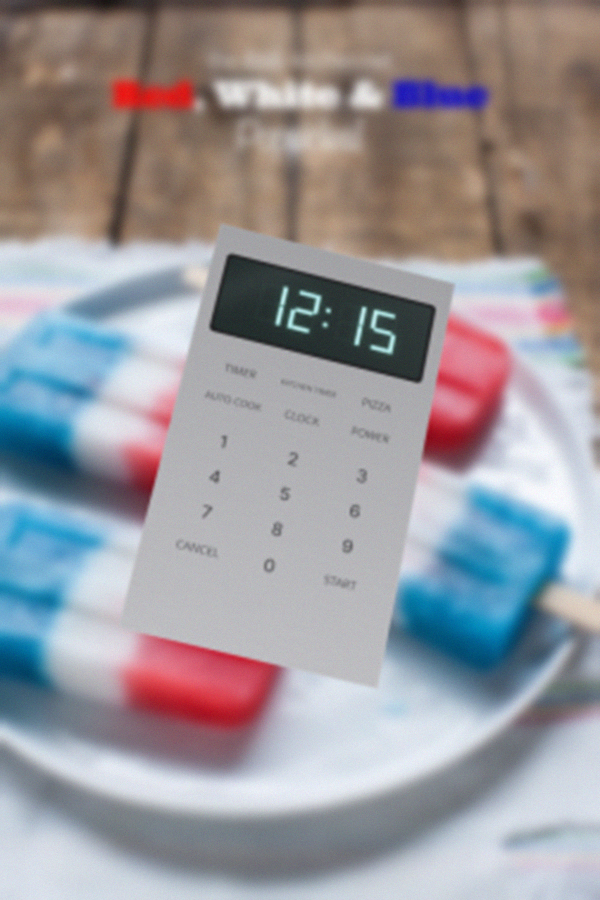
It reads 12h15
